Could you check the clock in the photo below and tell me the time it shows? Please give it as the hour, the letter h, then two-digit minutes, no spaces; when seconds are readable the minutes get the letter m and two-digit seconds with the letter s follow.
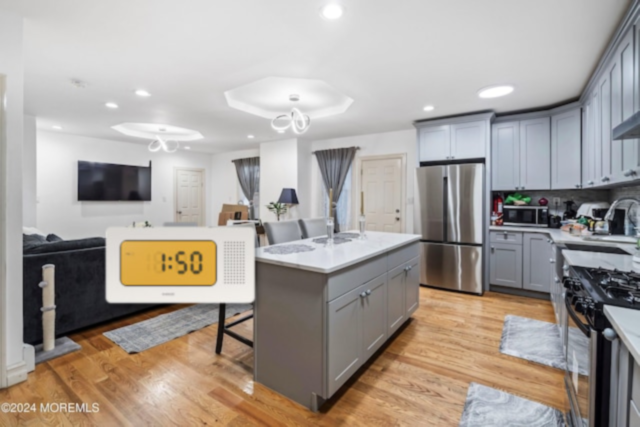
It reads 1h50
